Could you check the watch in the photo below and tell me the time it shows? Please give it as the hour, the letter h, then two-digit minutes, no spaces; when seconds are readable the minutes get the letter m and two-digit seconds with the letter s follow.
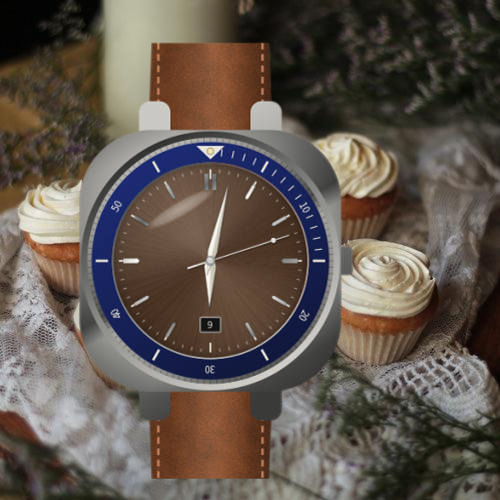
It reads 6h02m12s
